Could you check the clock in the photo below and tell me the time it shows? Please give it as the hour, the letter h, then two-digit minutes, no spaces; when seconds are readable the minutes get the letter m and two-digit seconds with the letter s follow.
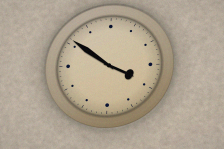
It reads 3h51
